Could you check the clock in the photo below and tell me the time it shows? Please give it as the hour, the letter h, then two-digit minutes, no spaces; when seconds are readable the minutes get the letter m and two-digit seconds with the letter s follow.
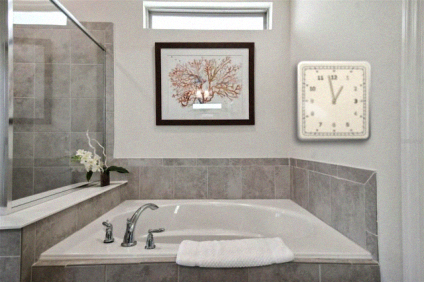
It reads 12h58
